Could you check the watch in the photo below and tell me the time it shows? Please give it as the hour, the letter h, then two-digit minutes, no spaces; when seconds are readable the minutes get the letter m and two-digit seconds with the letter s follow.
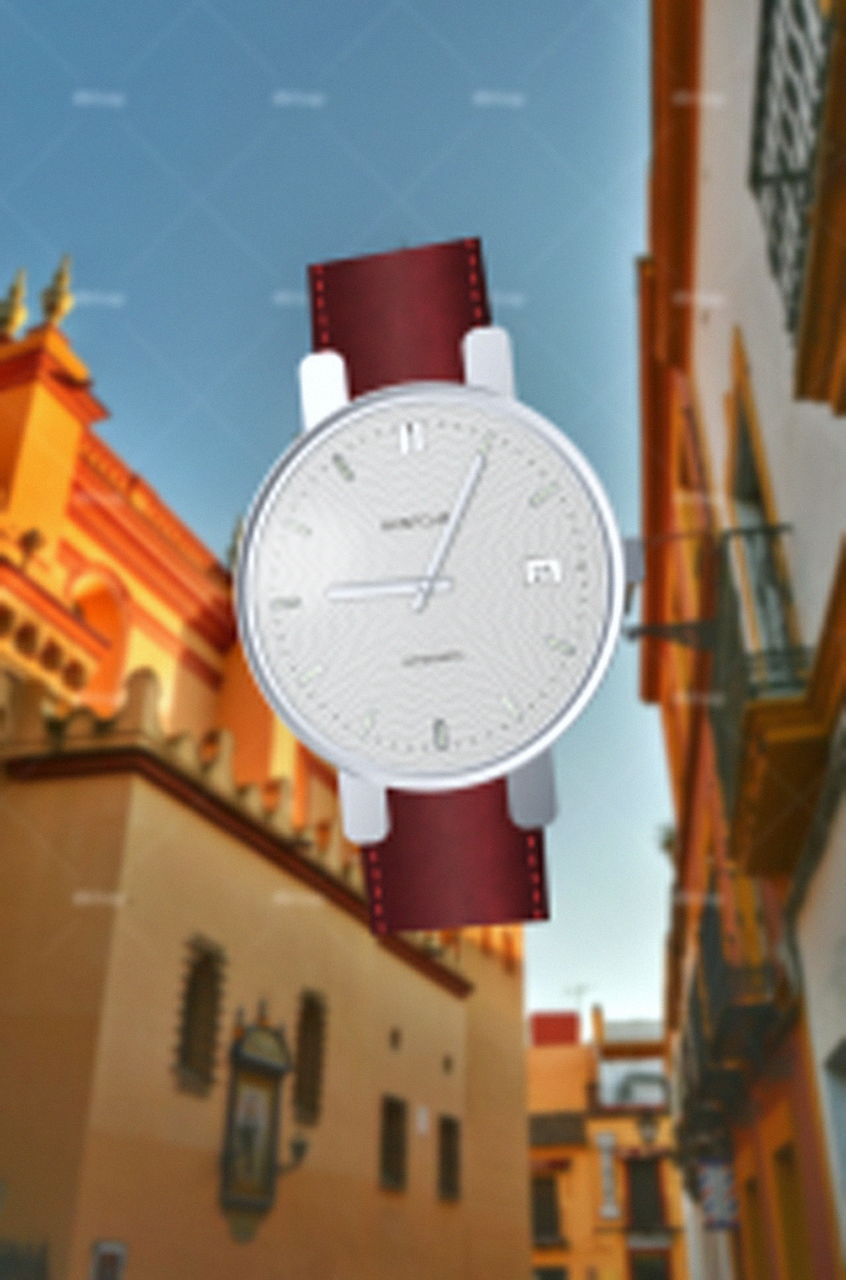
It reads 9h05
